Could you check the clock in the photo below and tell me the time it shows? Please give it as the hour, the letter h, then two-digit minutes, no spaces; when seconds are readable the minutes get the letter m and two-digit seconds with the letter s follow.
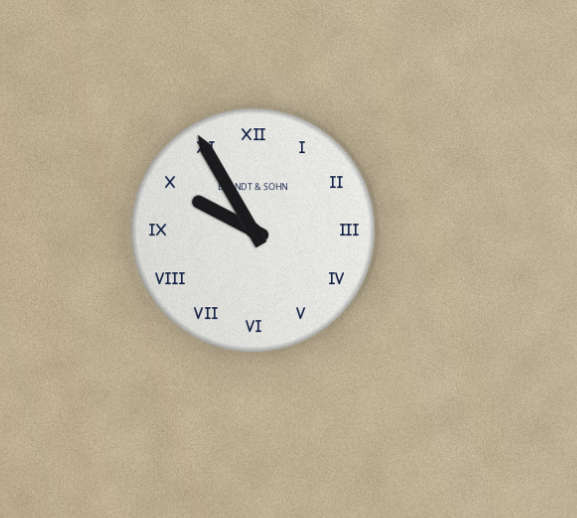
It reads 9h55
